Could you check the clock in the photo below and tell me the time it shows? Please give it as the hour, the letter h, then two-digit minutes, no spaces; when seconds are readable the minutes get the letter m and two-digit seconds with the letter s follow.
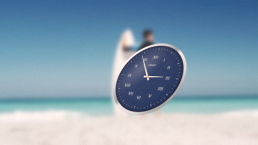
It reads 2h54
